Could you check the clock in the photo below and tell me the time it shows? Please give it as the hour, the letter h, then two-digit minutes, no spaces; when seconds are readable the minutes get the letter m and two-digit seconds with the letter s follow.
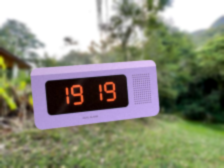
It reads 19h19
